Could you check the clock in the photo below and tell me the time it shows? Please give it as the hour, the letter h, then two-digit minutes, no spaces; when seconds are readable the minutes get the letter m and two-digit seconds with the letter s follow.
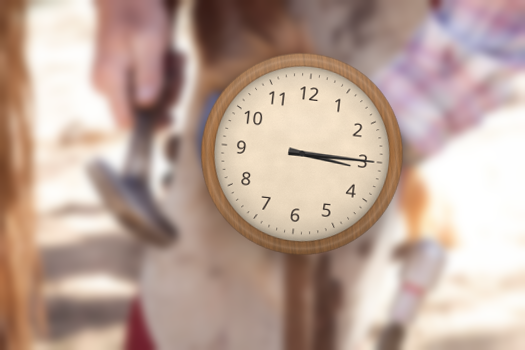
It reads 3h15
